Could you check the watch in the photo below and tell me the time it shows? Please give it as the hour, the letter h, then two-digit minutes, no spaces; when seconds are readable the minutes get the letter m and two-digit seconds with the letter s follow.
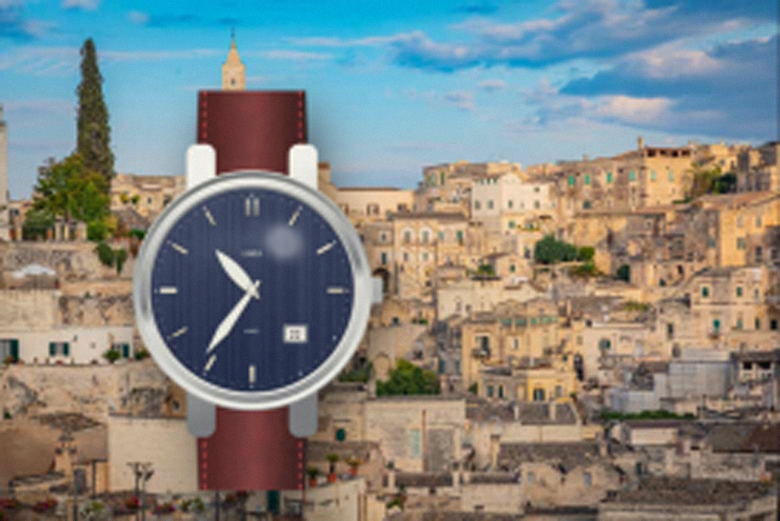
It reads 10h36
